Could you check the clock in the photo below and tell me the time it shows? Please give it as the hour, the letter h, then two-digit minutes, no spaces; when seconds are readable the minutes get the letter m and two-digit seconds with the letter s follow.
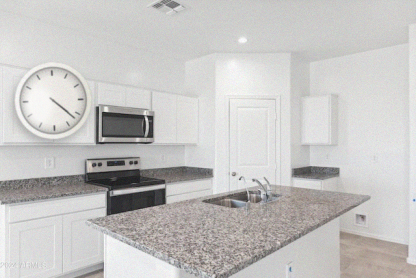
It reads 4h22
